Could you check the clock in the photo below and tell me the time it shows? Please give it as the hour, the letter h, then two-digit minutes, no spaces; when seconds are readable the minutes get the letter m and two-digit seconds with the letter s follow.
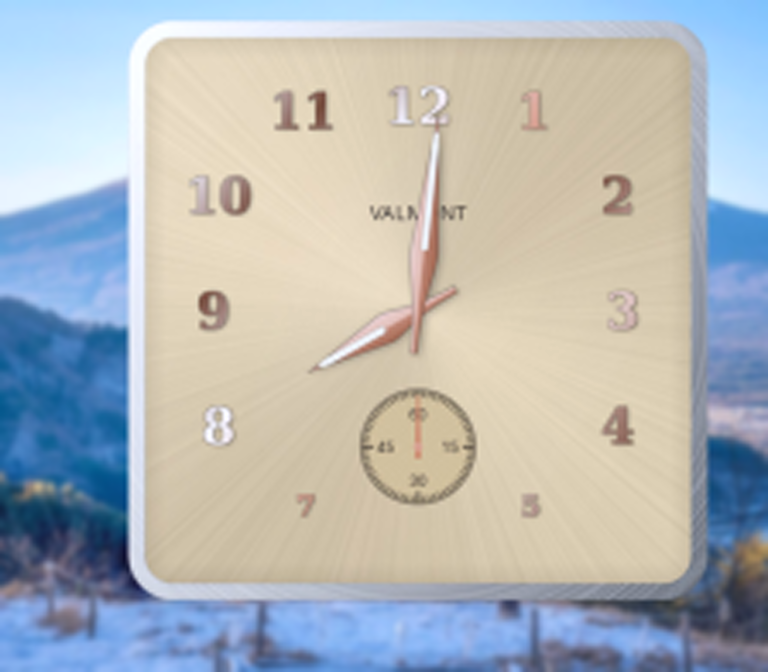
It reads 8h01
